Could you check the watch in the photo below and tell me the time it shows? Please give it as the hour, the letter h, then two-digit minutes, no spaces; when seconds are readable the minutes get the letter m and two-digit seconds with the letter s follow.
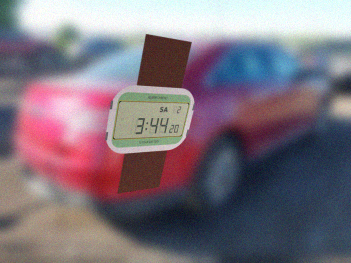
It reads 3h44m20s
